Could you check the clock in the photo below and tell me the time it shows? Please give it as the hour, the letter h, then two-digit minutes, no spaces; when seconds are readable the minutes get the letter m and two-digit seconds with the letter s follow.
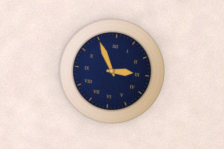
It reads 2h55
